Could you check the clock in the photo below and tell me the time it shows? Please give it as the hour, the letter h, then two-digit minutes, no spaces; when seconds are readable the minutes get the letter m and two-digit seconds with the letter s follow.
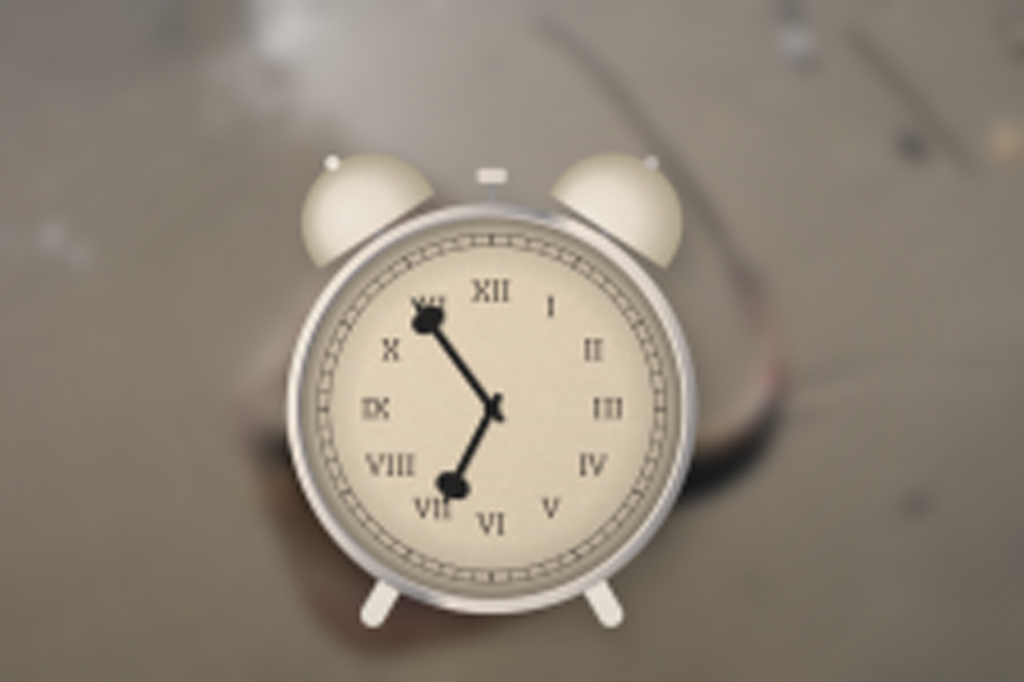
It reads 6h54
